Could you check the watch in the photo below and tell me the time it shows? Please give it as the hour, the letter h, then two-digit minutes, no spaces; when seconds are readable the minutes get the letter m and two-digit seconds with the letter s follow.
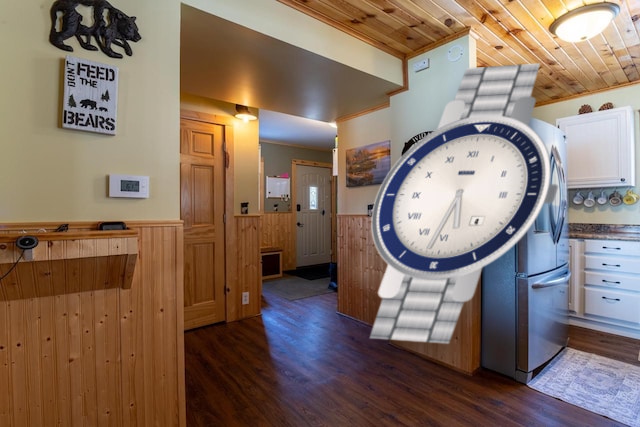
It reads 5h32
